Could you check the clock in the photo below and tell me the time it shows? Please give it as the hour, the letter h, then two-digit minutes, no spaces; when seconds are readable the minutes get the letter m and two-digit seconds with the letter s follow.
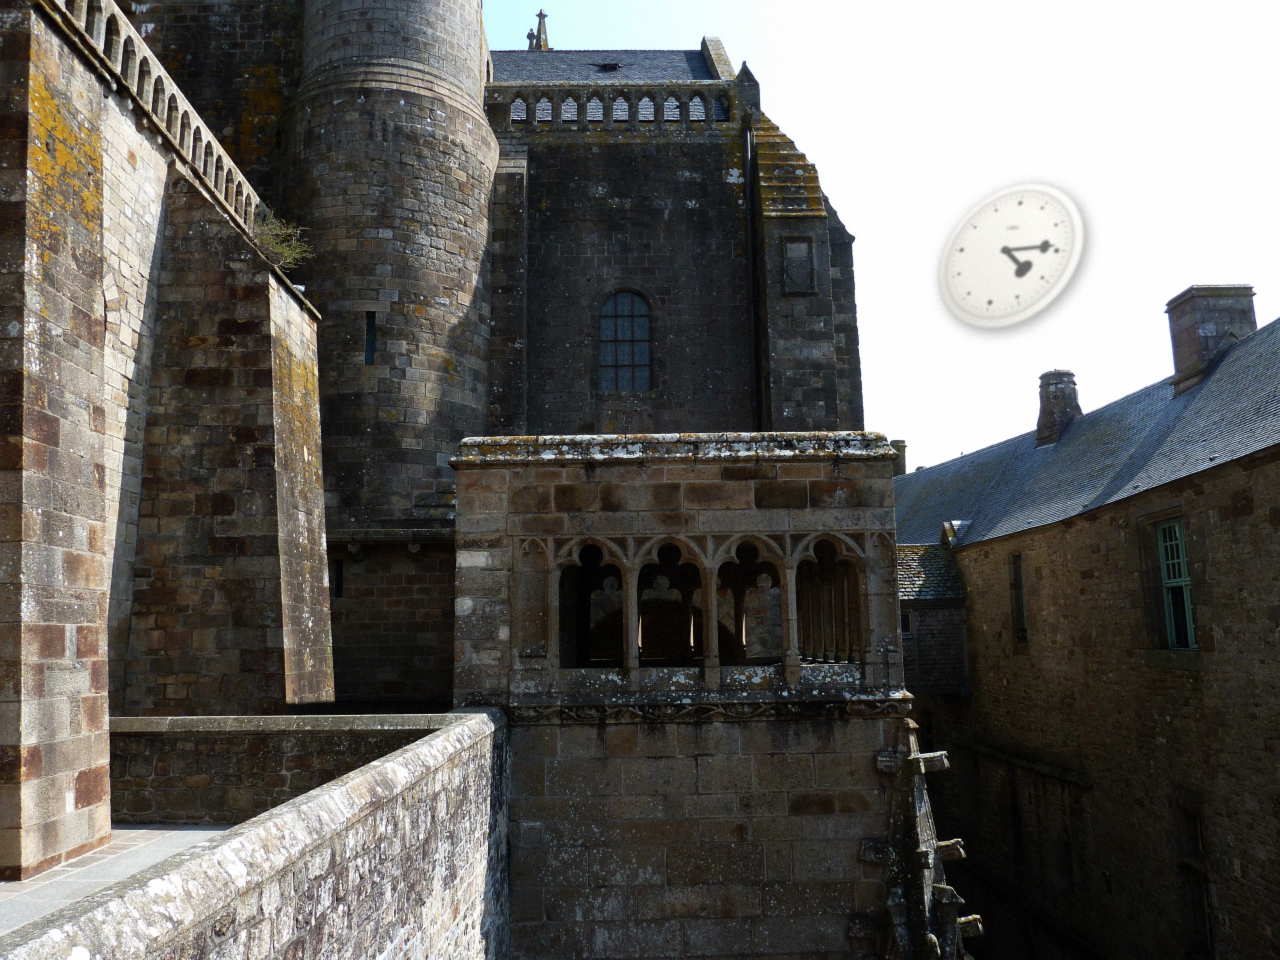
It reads 4h14
